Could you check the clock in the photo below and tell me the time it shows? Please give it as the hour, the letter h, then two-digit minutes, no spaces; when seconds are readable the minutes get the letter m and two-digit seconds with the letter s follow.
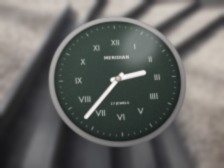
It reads 2h37
